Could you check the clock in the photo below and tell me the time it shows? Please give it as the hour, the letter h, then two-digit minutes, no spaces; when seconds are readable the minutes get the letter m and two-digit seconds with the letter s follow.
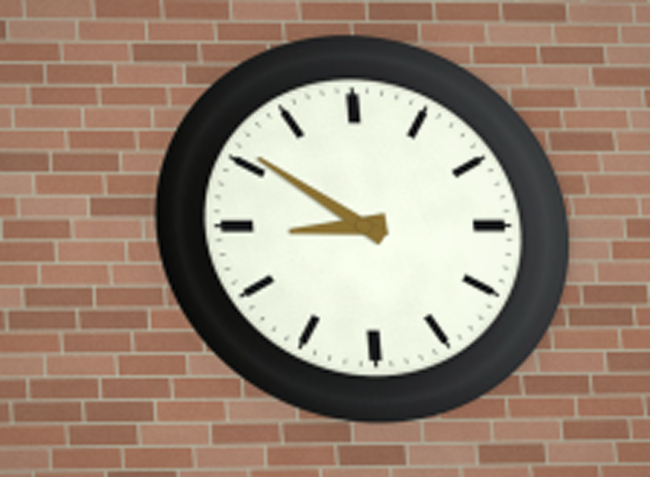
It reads 8h51
